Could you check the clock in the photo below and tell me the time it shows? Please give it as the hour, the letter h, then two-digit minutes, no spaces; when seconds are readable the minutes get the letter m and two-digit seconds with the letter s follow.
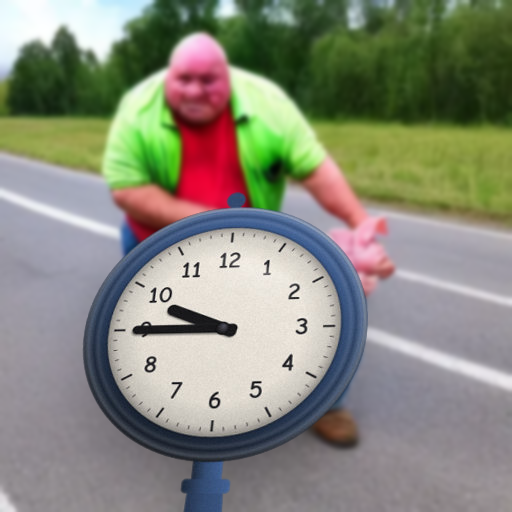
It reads 9h45
